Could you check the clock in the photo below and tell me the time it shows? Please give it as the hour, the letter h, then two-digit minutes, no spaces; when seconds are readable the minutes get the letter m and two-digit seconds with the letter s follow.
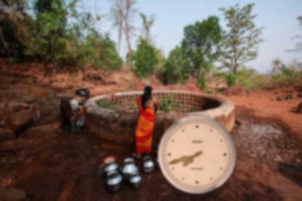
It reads 7h42
